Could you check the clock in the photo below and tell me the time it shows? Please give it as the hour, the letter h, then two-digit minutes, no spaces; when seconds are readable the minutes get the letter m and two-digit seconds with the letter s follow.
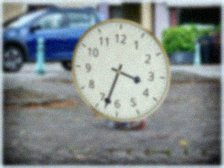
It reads 3h33
